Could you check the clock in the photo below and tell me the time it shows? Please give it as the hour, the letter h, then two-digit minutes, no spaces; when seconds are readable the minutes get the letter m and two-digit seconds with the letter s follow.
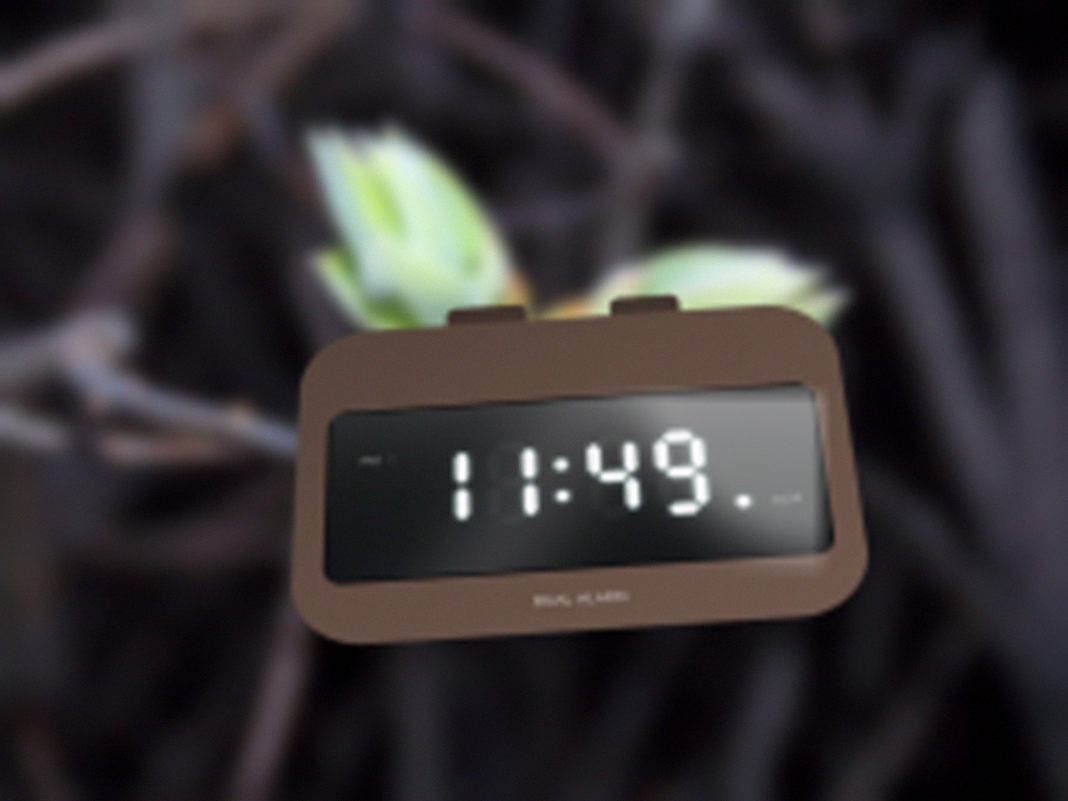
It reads 11h49
